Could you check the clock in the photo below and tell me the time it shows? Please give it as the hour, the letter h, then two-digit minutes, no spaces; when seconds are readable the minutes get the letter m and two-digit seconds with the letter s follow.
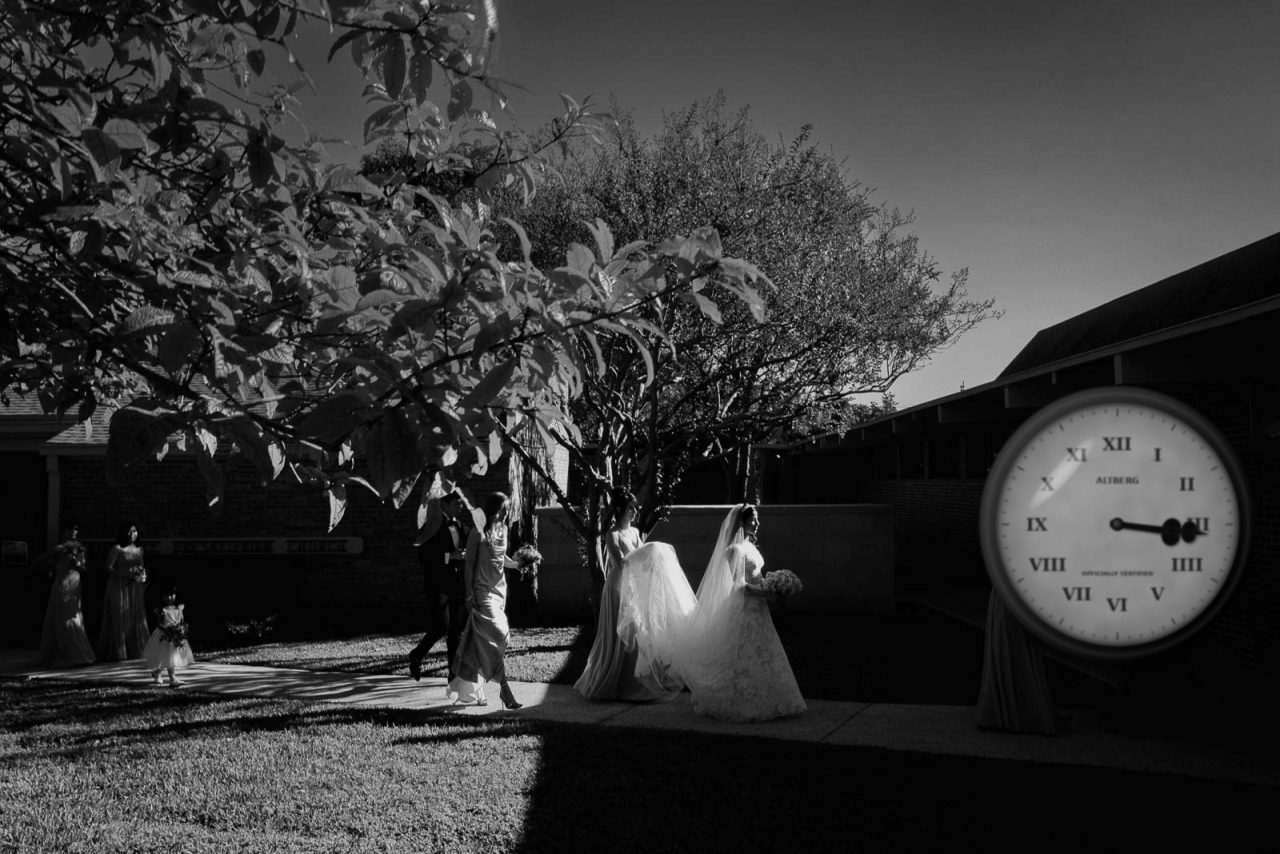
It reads 3h16
